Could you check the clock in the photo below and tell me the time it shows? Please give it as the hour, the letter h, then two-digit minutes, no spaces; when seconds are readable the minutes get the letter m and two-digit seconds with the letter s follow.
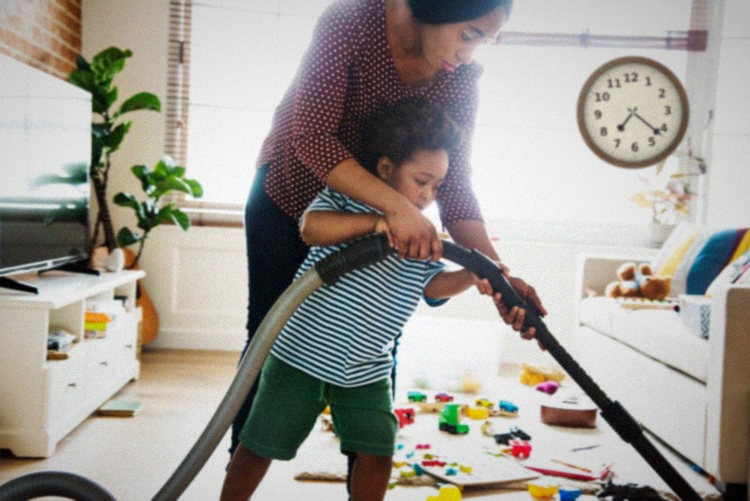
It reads 7h22
